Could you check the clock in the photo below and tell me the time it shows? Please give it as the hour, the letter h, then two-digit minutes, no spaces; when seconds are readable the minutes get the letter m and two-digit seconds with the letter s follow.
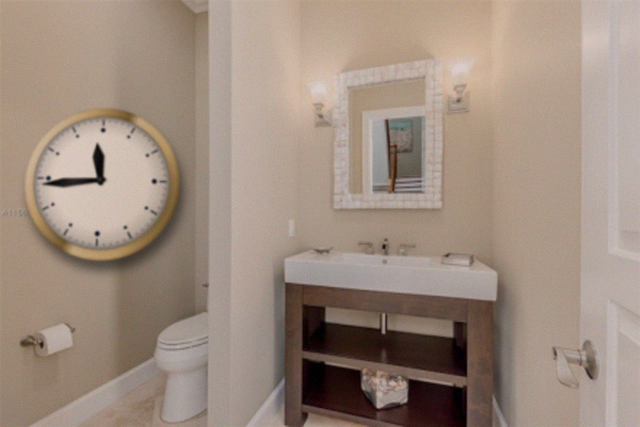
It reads 11h44
